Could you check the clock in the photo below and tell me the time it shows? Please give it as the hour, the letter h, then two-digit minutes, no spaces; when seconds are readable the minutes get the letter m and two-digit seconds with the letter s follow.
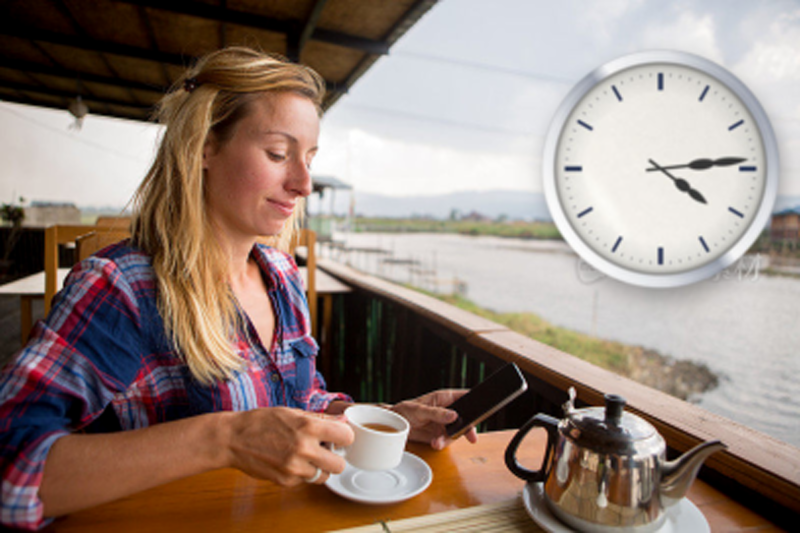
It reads 4h14
